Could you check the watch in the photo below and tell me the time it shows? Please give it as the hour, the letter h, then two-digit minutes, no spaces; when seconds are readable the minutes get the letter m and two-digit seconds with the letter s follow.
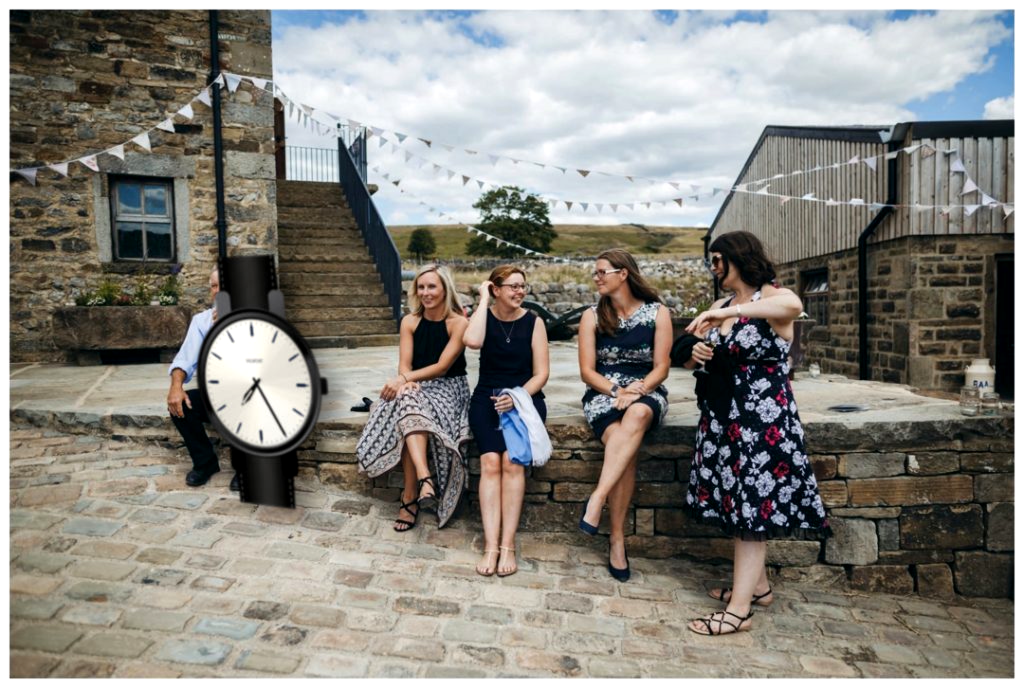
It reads 7h25
